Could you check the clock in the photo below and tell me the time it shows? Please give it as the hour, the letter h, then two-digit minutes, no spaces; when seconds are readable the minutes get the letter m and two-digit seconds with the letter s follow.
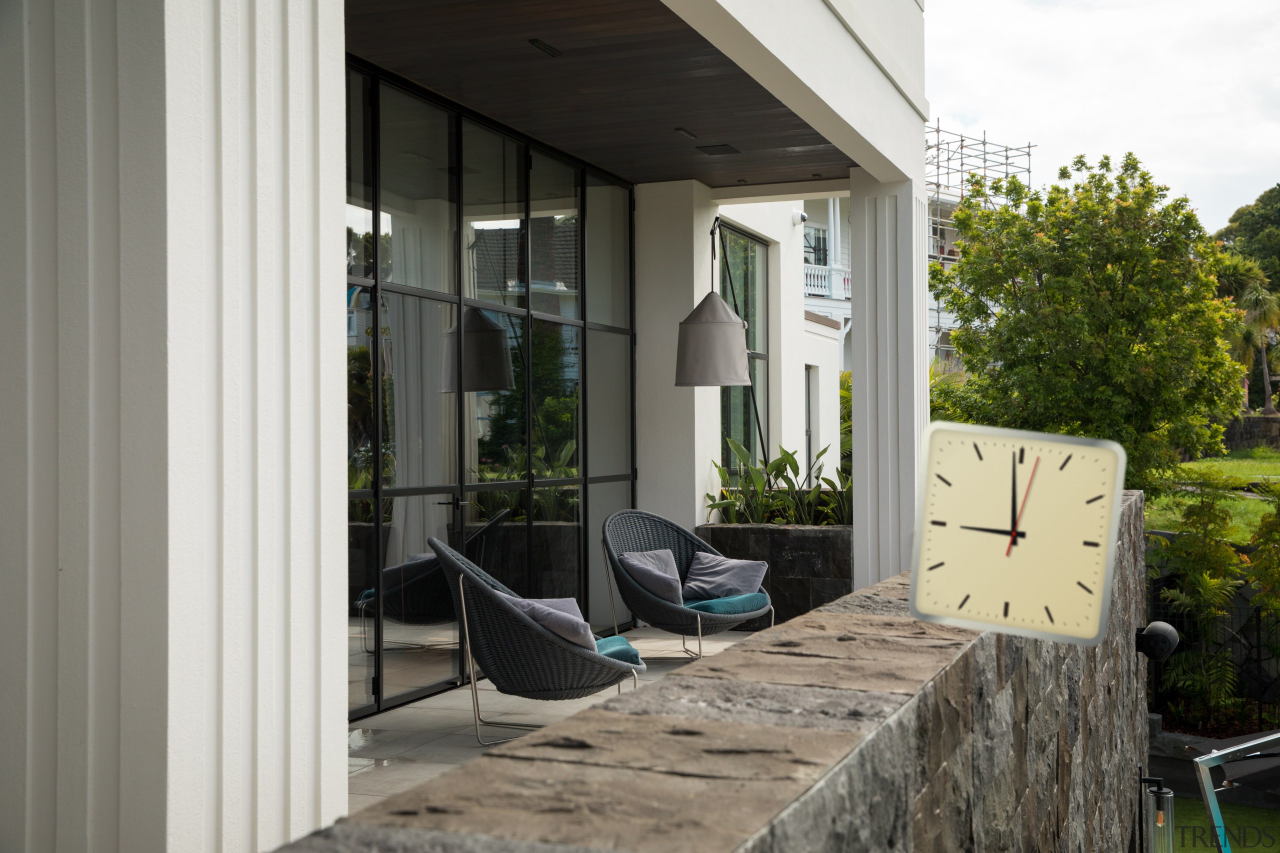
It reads 8h59m02s
